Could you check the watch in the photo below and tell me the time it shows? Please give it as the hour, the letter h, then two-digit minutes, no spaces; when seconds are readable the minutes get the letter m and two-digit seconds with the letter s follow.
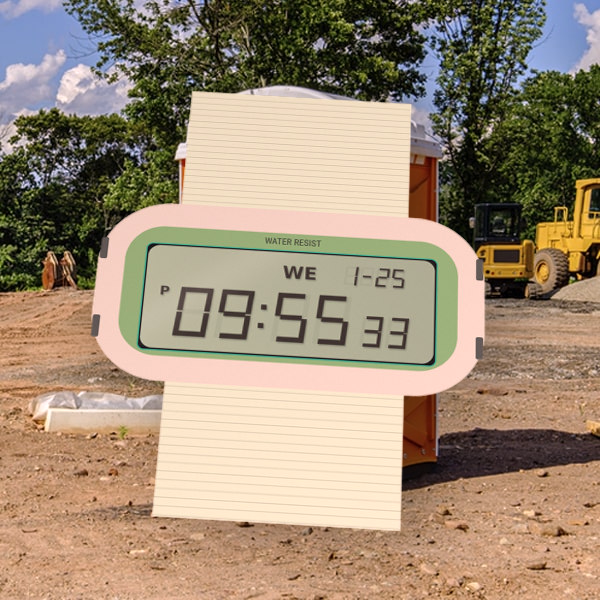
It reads 9h55m33s
